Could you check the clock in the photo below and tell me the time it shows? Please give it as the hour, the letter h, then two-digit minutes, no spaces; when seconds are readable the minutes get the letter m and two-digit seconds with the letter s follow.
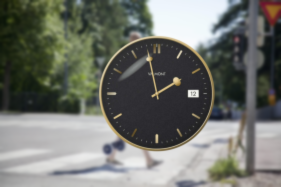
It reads 1h58
